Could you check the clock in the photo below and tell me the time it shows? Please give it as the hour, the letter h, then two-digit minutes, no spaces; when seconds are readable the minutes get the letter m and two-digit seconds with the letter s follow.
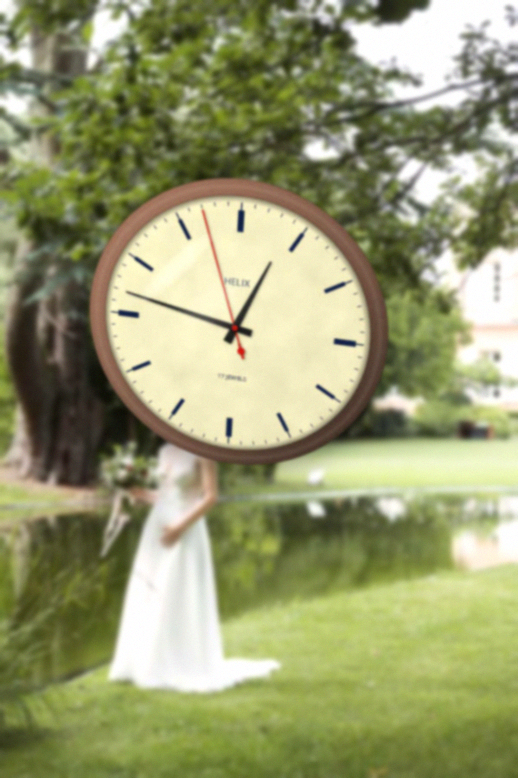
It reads 12h46m57s
